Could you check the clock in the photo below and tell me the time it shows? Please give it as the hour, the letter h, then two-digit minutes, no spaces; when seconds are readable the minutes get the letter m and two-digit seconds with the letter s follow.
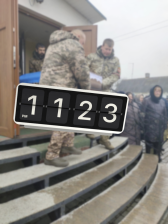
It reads 11h23
